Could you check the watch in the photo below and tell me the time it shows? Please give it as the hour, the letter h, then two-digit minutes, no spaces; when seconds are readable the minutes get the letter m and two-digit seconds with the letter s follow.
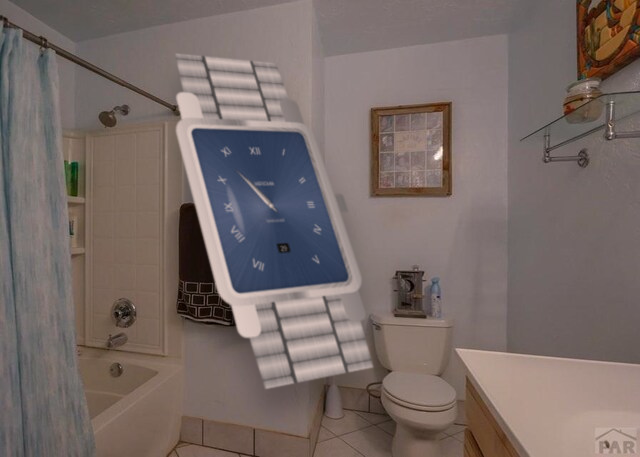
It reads 10h54
